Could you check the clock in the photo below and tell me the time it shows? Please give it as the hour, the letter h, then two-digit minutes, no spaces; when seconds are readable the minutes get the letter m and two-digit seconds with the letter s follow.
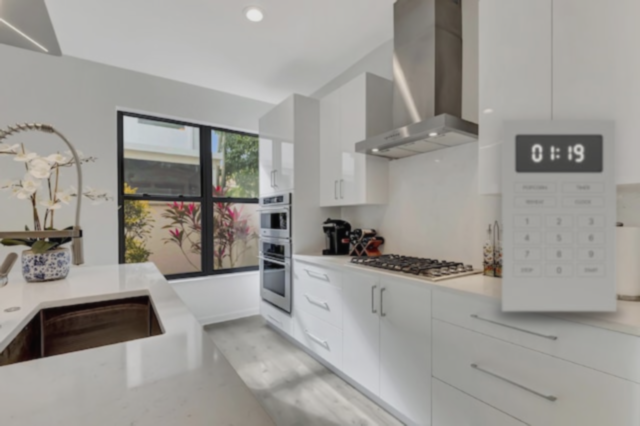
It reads 1h19
